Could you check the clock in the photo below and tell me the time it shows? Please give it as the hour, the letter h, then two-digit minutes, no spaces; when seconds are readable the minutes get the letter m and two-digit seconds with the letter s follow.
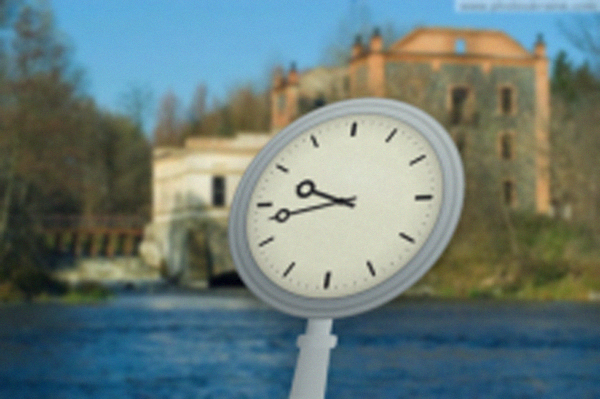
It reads 9h43
